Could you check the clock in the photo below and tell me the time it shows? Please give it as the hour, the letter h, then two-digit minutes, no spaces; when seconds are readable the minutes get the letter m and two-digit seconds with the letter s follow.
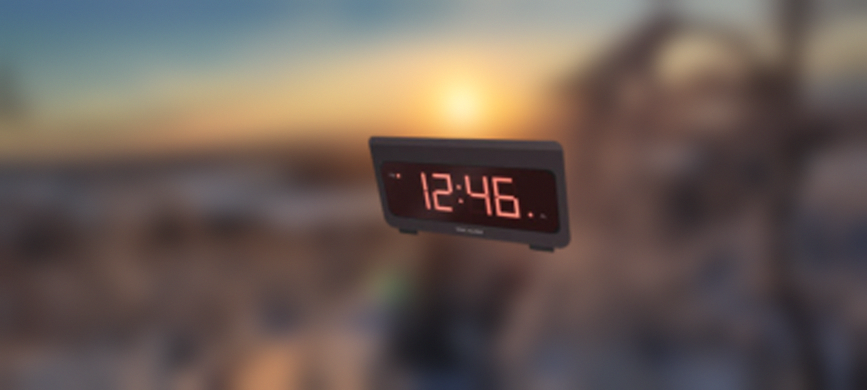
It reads 12h46
